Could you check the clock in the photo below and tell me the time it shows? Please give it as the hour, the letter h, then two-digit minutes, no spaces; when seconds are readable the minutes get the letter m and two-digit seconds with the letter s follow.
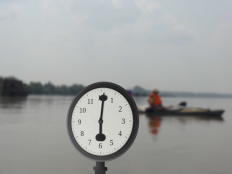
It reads 6h01
